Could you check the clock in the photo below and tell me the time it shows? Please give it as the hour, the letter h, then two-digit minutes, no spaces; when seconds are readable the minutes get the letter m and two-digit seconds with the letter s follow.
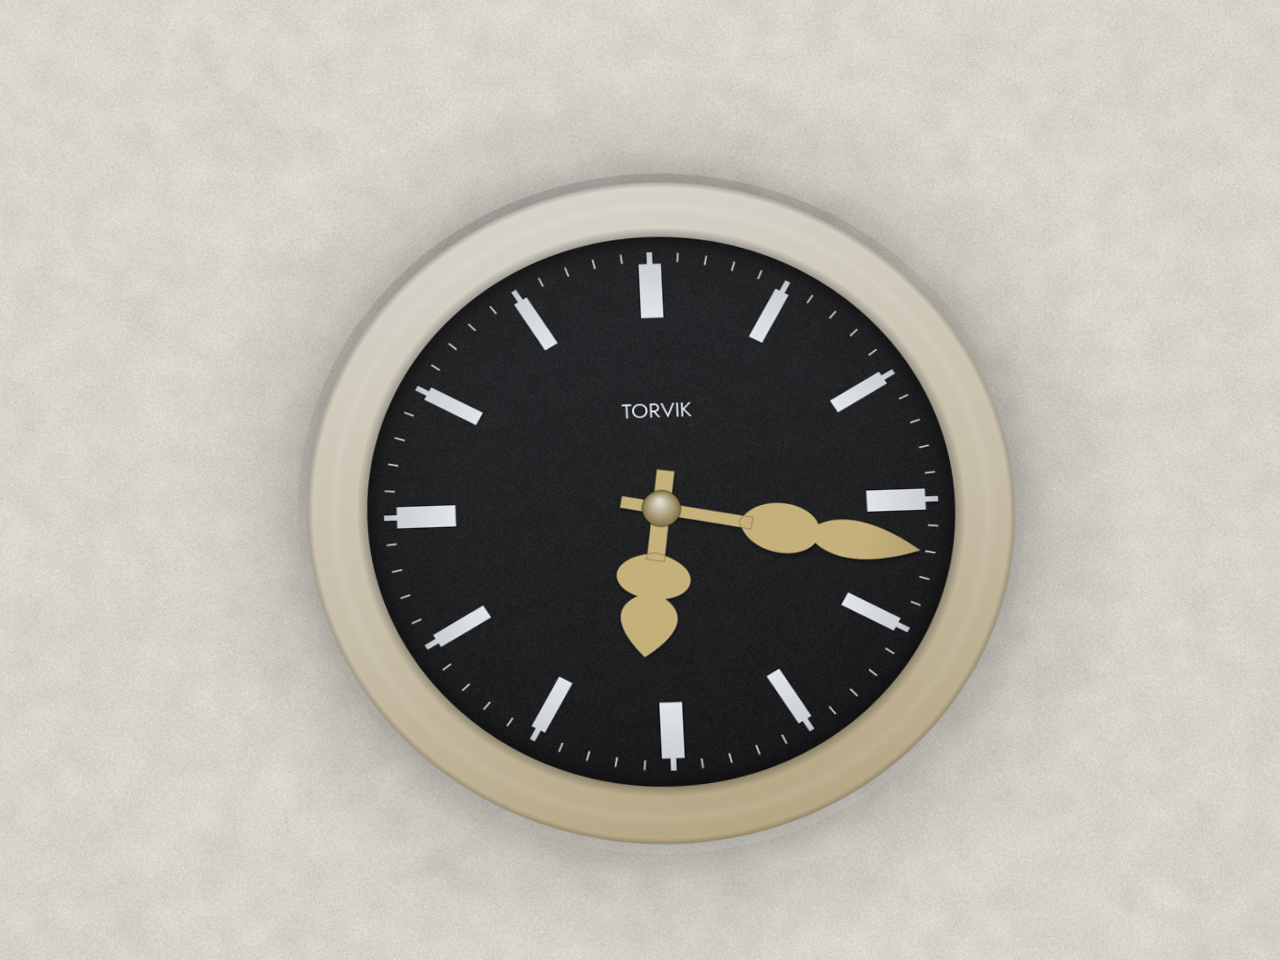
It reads 6h17
